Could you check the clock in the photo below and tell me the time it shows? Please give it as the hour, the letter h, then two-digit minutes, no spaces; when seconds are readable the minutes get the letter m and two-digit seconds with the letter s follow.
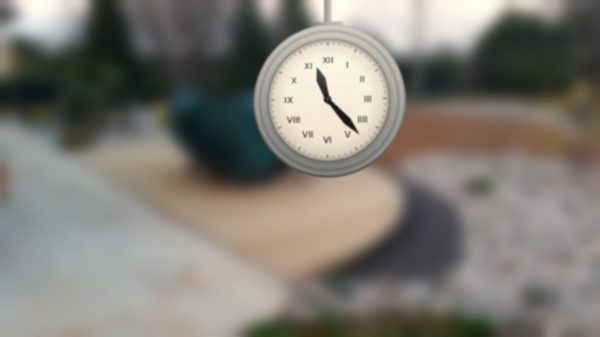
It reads 11h23
